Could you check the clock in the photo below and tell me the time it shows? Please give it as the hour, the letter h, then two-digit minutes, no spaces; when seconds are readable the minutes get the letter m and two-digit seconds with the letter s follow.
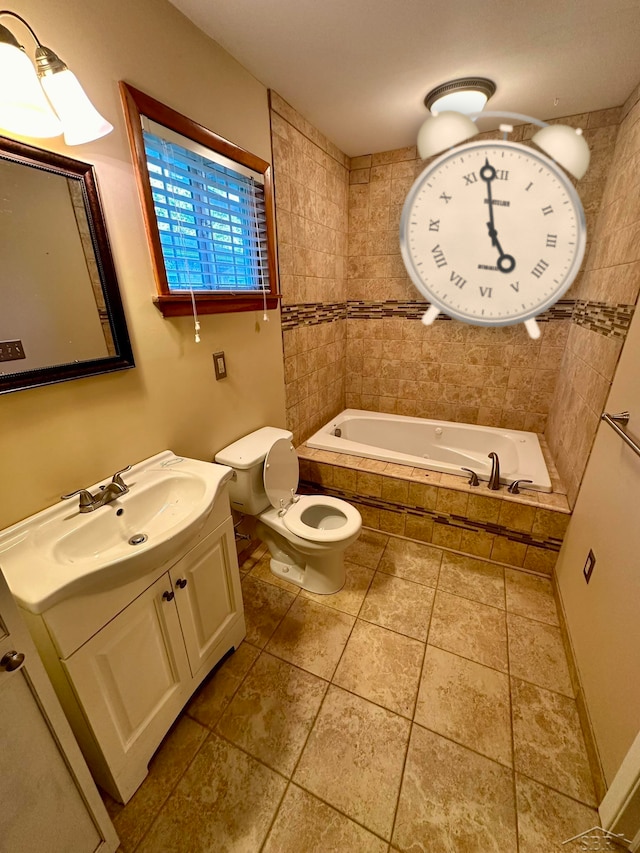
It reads 4h58
